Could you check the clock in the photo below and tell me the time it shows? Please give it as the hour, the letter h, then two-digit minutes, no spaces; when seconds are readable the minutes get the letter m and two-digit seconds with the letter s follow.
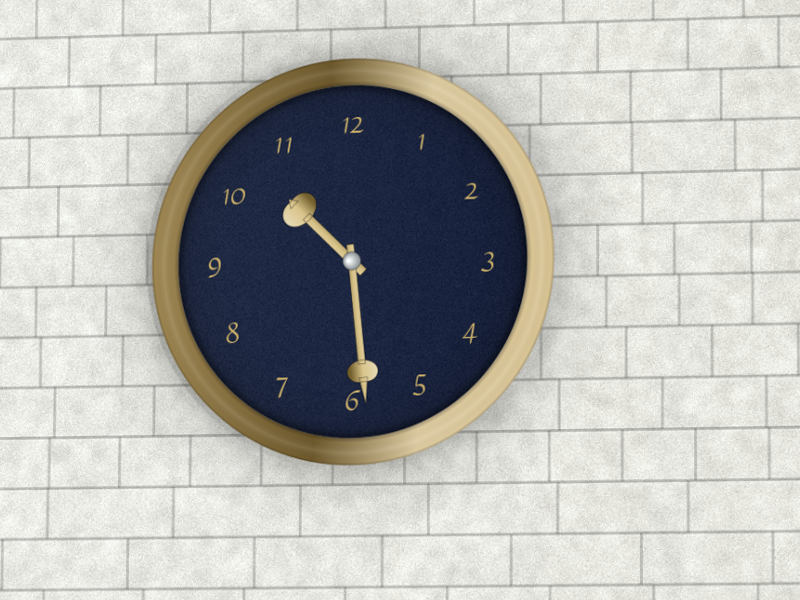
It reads 10h29
